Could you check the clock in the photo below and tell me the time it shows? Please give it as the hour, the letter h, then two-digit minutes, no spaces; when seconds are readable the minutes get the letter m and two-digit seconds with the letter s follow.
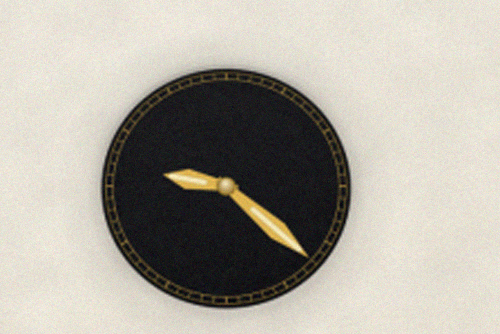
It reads 9h22
